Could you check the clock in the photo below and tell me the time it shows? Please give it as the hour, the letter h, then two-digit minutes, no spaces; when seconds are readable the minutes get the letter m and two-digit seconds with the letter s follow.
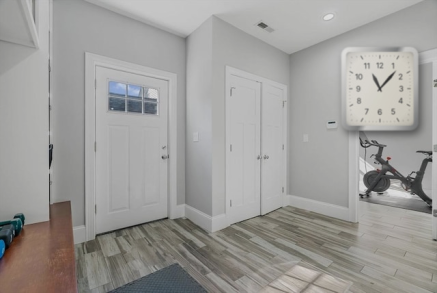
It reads 11h07
